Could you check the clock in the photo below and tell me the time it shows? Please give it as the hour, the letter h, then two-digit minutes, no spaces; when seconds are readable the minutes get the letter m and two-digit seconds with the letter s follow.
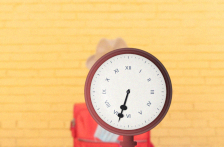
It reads 6h33
